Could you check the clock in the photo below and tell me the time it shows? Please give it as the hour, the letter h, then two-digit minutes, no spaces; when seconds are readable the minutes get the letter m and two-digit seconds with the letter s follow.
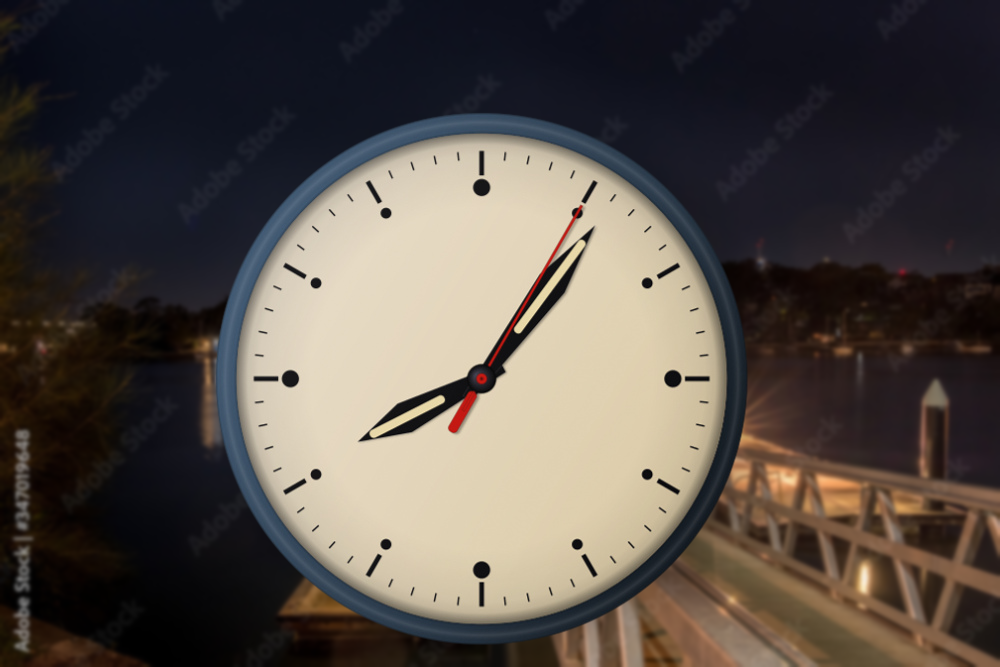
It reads 8h06m05s
